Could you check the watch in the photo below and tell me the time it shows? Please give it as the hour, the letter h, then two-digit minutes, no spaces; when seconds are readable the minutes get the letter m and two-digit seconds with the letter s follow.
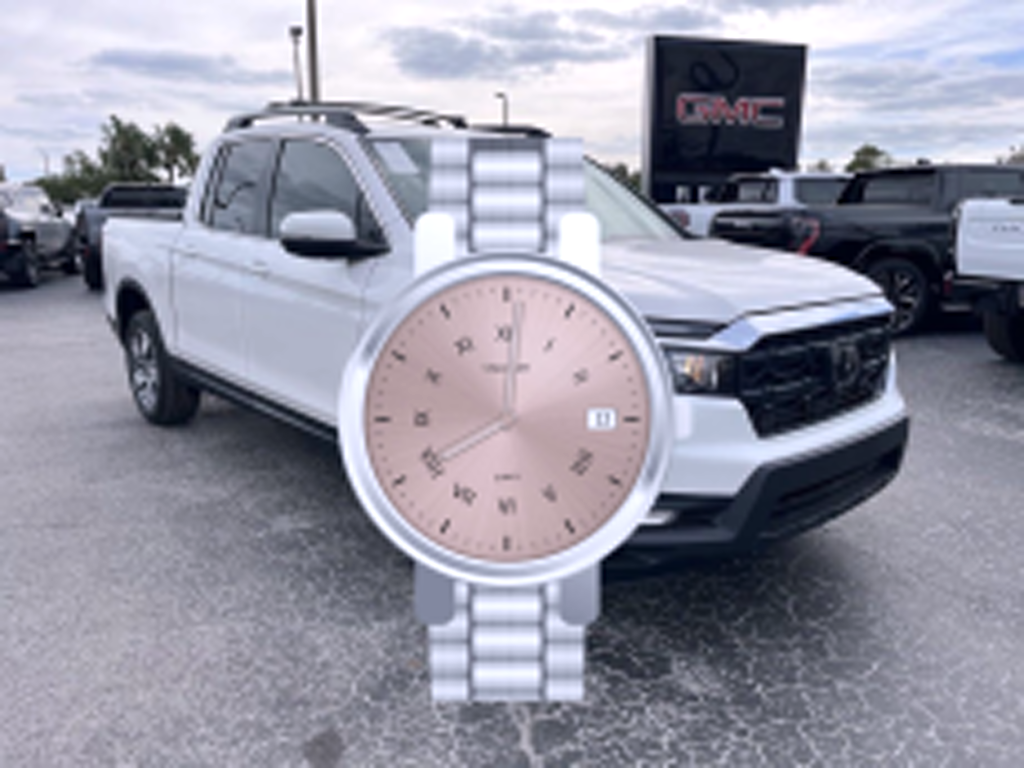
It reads 8h01
